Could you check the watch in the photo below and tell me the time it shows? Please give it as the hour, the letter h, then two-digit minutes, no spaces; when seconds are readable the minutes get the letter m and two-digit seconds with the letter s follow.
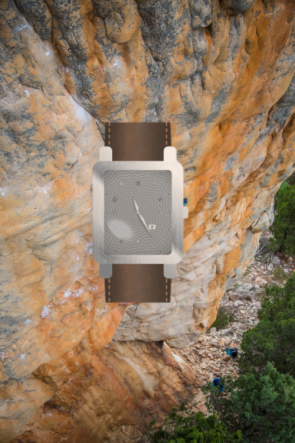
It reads 11h25
